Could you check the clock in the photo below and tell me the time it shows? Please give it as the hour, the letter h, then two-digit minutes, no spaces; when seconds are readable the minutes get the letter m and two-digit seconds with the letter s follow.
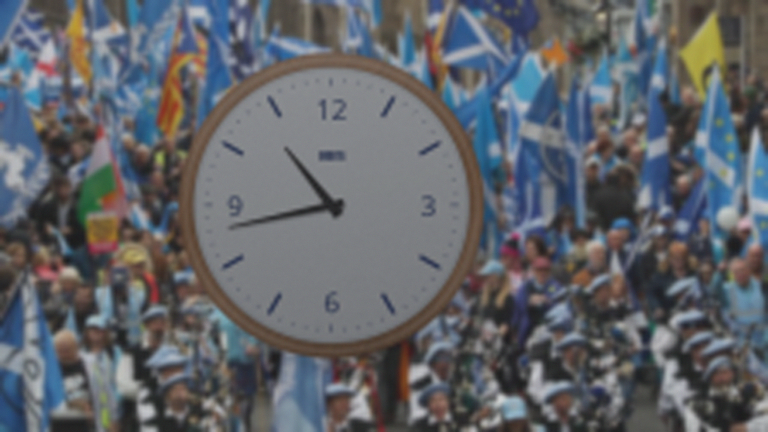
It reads 10h43
